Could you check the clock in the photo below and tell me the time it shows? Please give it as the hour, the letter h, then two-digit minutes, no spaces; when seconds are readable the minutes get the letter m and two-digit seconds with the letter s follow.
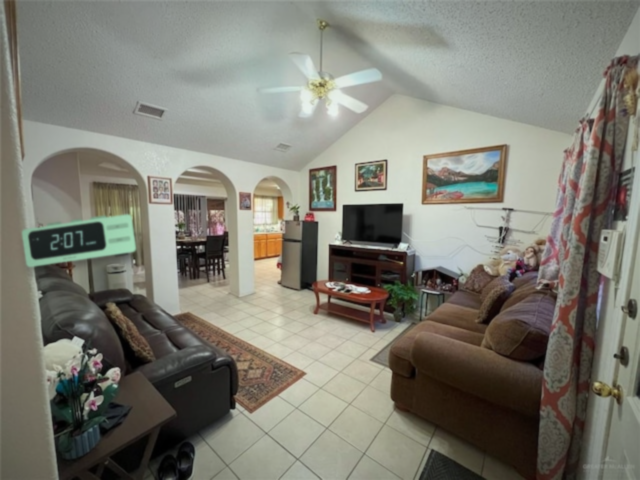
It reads 2h07
